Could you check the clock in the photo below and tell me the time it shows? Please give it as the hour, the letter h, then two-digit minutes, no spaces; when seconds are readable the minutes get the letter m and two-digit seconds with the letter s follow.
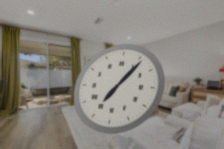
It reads 7h06
